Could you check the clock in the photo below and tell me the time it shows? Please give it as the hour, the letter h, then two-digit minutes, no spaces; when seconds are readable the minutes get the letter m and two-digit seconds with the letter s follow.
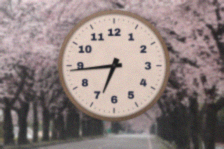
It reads 6h44
